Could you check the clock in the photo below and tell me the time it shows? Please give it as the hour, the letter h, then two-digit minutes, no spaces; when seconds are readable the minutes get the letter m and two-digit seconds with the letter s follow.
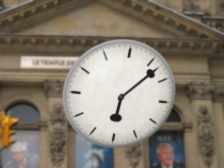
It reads 6h07
